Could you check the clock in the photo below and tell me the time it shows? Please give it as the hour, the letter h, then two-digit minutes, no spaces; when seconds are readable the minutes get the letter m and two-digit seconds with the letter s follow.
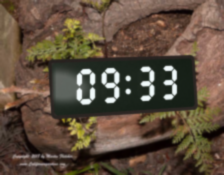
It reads 9h33
